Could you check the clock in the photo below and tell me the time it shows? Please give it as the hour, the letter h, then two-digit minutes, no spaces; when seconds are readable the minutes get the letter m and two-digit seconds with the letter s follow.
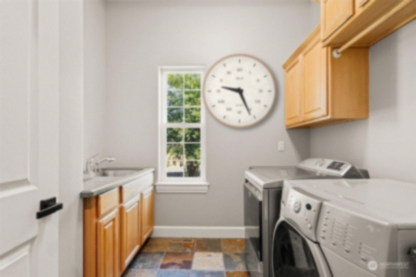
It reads 9h26
